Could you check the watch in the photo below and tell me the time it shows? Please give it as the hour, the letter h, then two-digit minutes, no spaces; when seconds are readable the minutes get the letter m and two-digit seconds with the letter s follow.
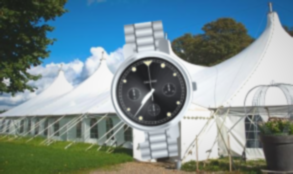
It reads 7h37
